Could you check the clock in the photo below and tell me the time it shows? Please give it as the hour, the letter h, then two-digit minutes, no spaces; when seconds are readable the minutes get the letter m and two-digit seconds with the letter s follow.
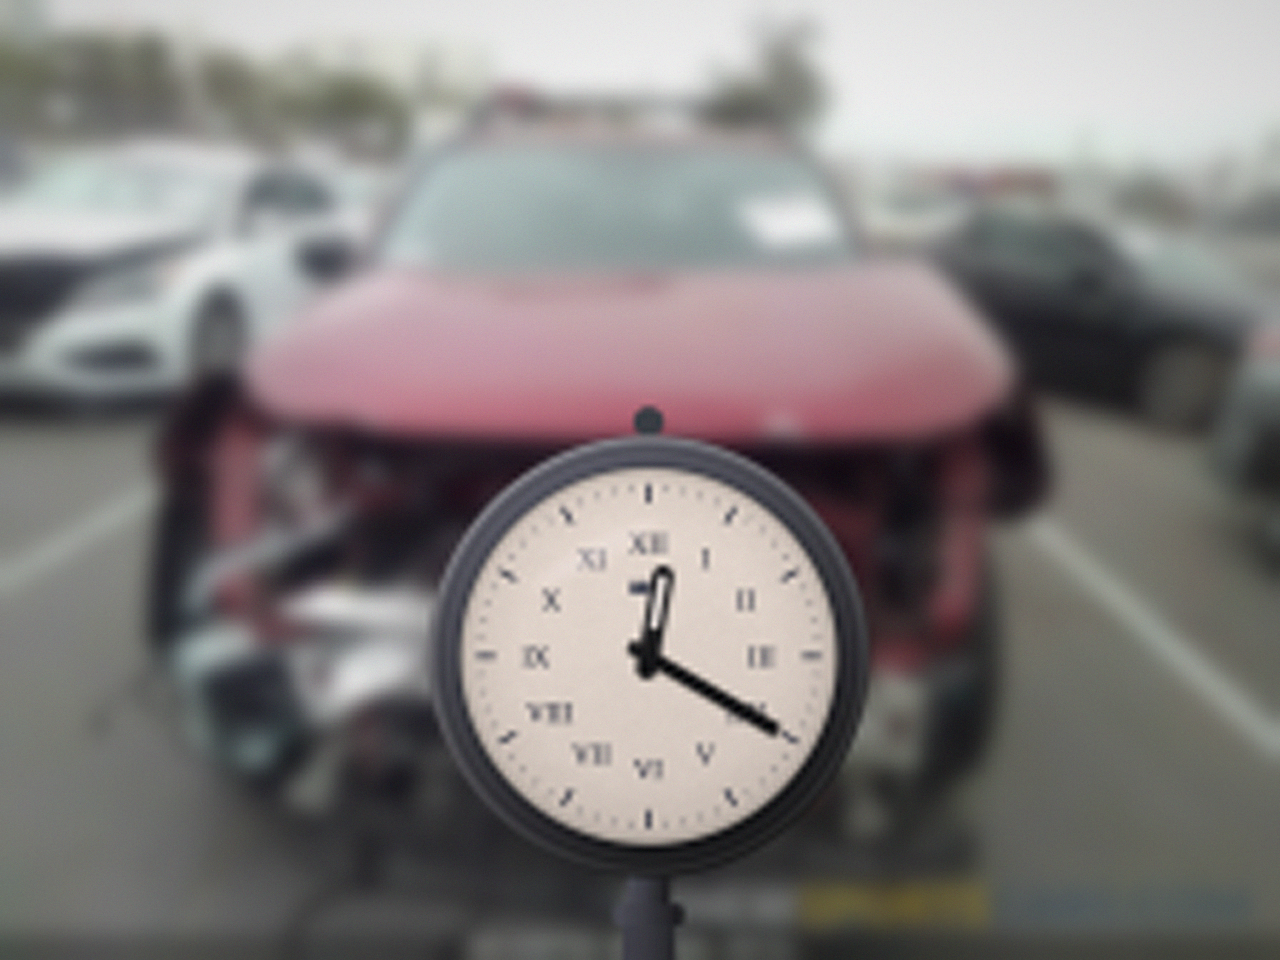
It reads 12h20
